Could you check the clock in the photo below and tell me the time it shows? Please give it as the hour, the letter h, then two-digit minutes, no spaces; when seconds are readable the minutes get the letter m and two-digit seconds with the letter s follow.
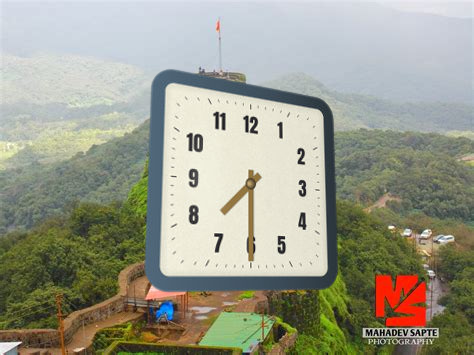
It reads 7h30
